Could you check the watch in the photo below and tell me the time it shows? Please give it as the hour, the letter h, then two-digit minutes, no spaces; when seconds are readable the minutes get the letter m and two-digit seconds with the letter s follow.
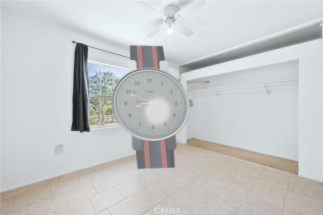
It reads 8h50
